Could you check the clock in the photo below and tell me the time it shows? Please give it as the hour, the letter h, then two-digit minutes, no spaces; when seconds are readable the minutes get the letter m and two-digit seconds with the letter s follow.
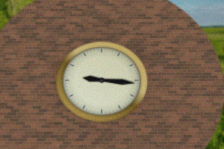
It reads 9h16
